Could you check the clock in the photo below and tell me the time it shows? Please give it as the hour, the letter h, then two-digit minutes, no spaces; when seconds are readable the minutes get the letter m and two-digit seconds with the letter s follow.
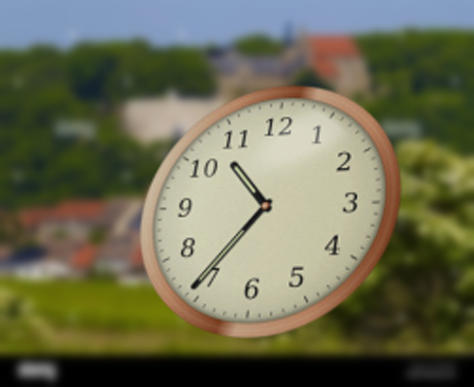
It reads 10h36
